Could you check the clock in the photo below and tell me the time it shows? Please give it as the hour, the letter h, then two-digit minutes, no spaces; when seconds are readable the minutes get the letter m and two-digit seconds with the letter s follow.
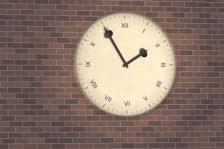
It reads 1h55
